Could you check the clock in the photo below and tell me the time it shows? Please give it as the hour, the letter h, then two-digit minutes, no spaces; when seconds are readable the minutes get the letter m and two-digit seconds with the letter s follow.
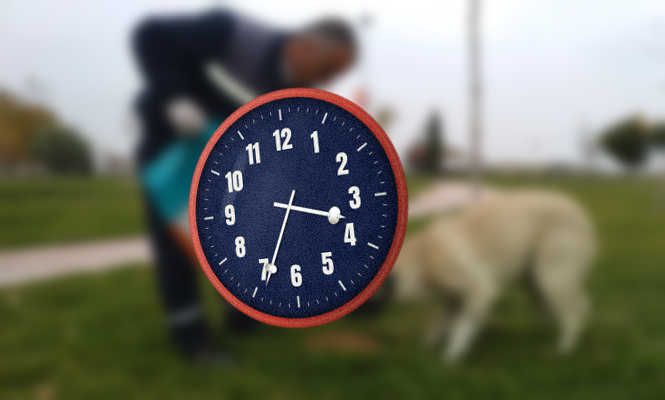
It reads 3h34
